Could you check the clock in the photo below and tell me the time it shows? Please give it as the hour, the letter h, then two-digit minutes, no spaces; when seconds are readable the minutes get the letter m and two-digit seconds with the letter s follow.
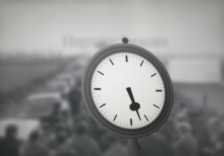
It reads 5h27
